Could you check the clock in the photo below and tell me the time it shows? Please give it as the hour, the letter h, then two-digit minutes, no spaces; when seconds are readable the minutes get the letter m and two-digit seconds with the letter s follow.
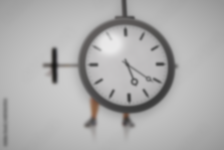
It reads 5h21
